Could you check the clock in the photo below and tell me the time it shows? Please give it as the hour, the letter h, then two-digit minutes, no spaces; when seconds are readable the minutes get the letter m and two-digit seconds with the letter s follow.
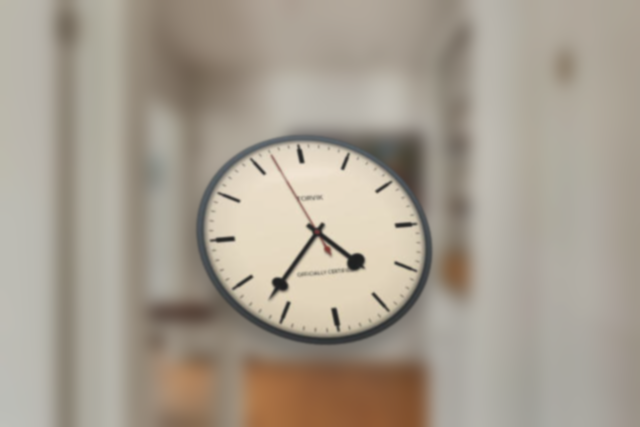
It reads 4h36m57s
